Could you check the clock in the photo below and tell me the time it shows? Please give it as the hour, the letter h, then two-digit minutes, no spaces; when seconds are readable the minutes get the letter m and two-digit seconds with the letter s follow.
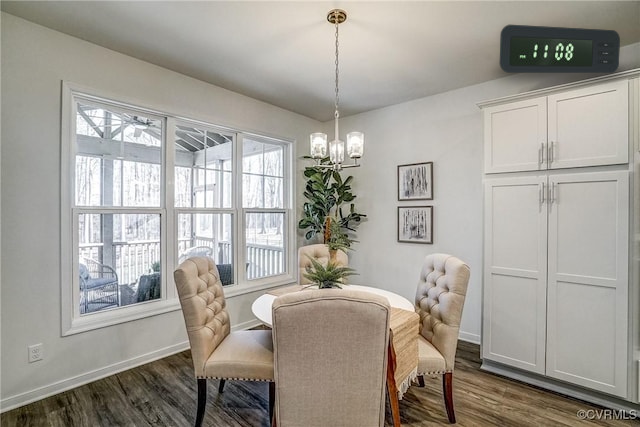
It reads 11h08
